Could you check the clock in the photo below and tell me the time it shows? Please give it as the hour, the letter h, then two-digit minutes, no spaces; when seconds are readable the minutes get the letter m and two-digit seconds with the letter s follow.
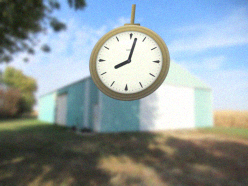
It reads 8h02
